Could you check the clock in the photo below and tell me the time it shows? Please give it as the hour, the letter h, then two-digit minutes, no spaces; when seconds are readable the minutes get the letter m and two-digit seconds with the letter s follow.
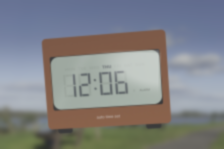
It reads 12h06
